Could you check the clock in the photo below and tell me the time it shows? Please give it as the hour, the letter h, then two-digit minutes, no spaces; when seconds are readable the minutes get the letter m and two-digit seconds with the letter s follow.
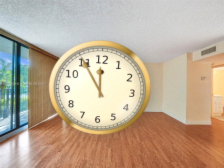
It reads 11h55
